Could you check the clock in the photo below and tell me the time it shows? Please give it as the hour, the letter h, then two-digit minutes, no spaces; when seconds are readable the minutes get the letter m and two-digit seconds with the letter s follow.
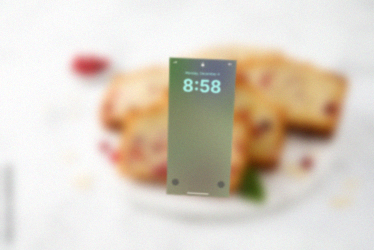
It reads 8h58
